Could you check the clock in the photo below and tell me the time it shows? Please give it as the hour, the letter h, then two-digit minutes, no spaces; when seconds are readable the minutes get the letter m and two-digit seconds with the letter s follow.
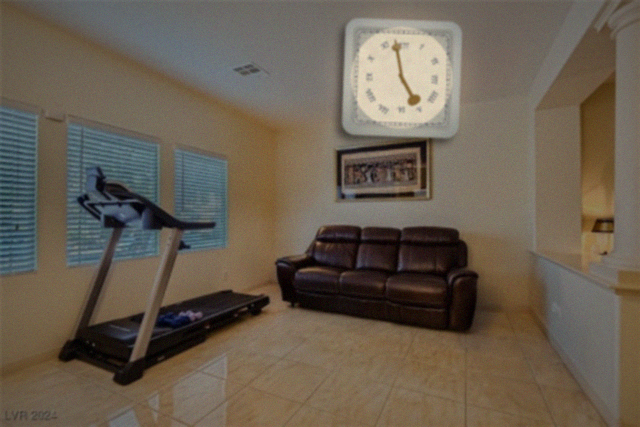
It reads 4h58
